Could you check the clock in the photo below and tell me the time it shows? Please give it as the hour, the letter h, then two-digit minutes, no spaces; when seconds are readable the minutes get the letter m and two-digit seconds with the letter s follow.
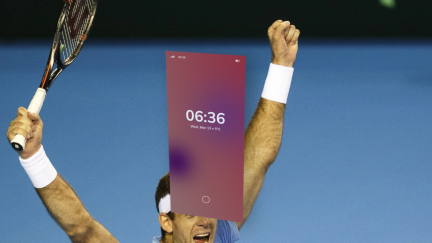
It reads 6h36
